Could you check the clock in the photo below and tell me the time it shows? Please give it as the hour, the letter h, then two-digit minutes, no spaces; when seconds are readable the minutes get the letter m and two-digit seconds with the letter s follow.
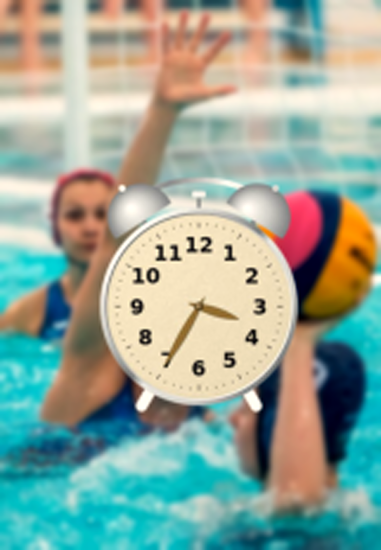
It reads 3h35
